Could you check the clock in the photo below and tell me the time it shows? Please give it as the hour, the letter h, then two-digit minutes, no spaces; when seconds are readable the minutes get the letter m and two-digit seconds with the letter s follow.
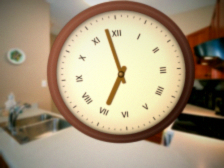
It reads 6h58
